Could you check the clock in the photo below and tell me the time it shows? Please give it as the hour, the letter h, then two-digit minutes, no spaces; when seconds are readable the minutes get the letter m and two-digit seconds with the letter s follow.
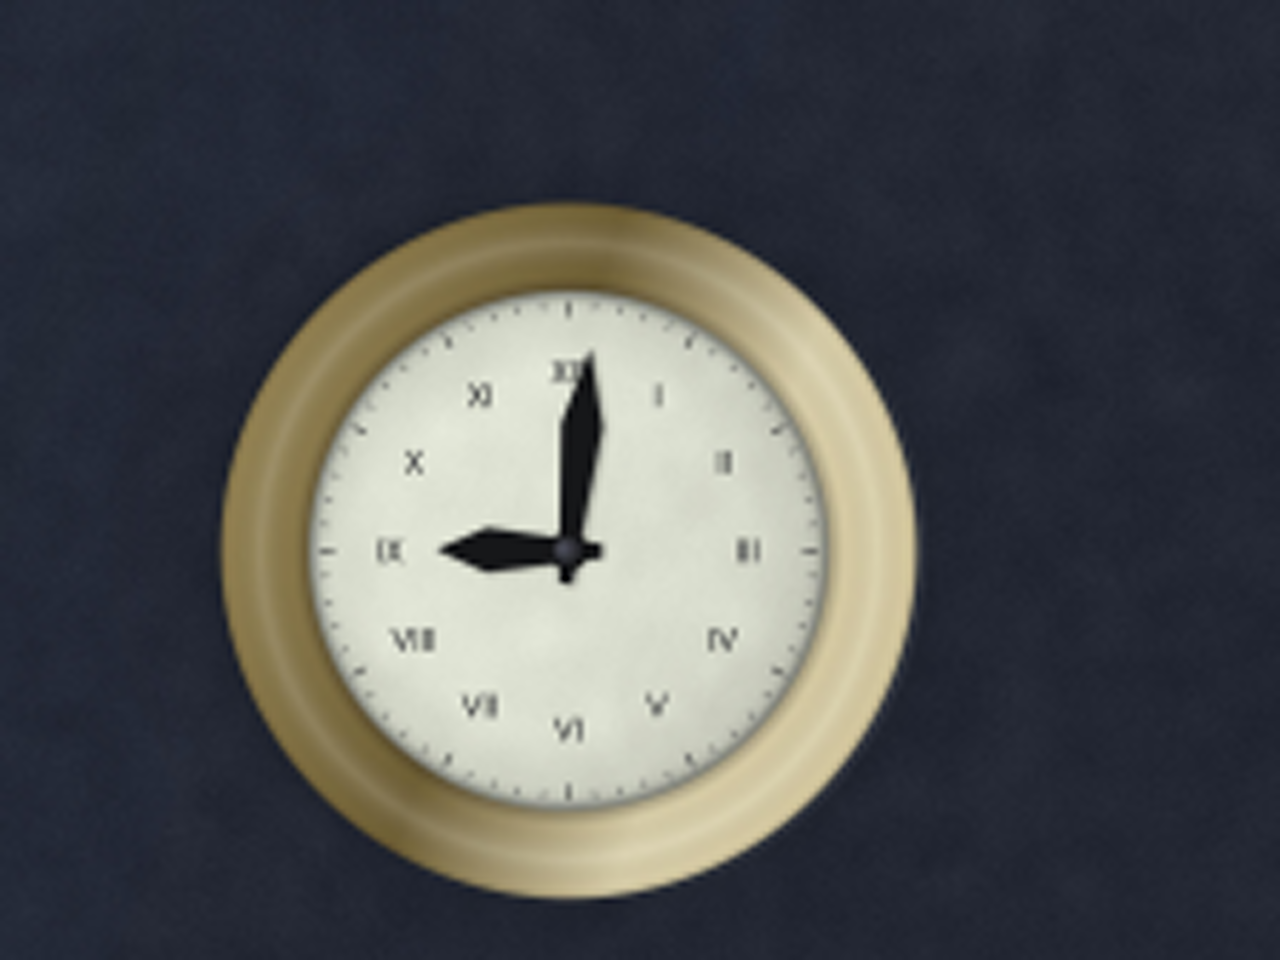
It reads 9h01
